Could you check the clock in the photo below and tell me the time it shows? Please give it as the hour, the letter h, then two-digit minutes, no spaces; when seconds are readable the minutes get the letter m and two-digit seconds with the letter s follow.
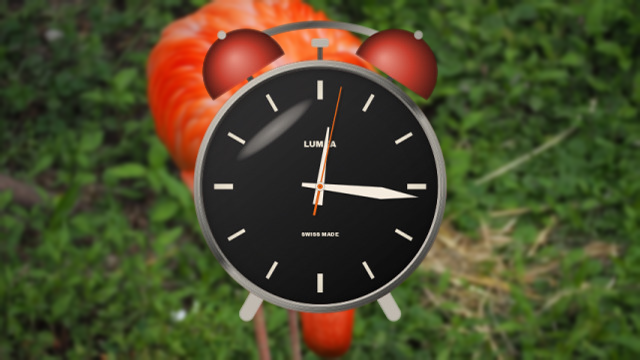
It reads 12h16m02s
